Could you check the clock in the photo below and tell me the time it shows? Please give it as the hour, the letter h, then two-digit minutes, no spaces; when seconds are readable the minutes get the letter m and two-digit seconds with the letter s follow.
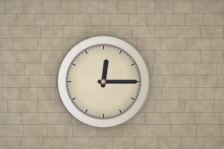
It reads 12h15
